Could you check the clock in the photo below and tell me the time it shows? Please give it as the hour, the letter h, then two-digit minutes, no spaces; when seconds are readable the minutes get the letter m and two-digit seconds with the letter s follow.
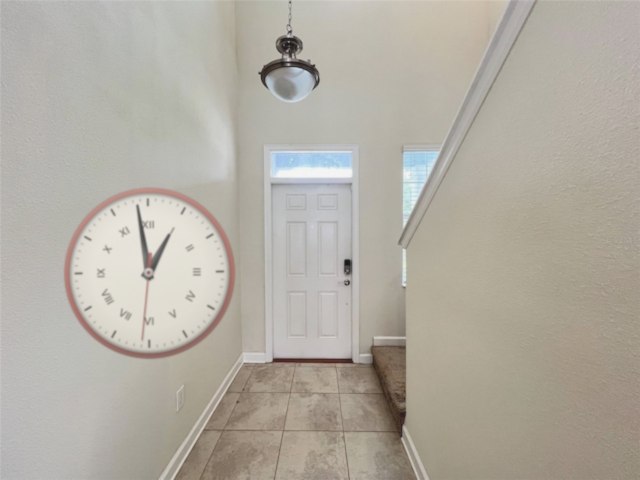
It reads 12h58m31s
